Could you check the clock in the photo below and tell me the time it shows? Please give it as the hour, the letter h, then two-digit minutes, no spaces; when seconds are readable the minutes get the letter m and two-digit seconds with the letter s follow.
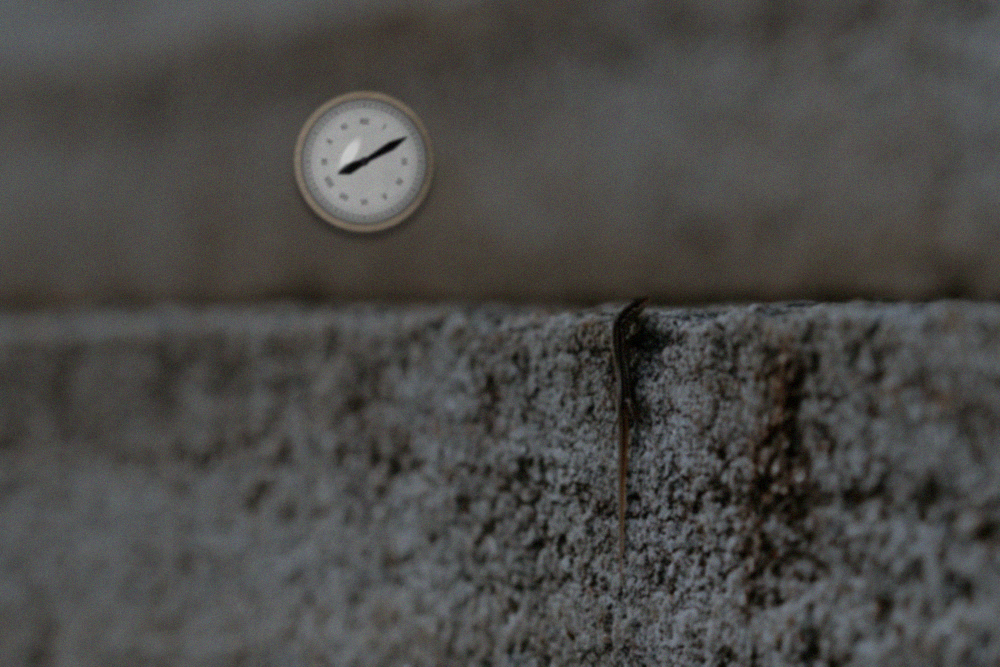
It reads 8h10
